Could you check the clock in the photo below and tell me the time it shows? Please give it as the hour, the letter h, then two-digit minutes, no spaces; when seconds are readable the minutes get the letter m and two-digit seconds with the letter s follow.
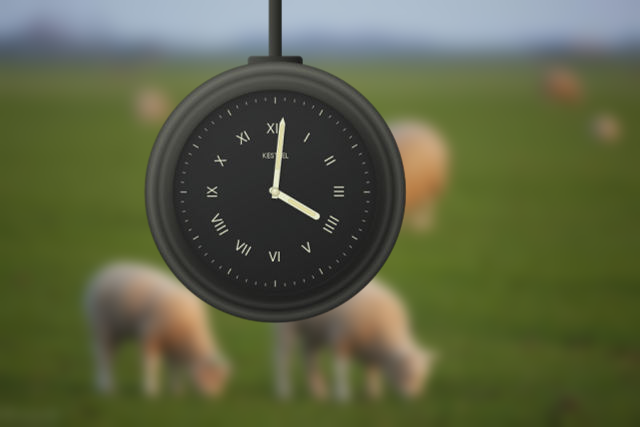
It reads 4h01
